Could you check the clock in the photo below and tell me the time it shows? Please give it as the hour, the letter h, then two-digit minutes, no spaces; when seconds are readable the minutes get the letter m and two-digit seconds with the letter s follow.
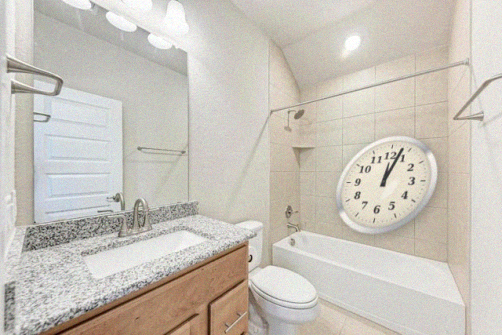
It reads 12h03
